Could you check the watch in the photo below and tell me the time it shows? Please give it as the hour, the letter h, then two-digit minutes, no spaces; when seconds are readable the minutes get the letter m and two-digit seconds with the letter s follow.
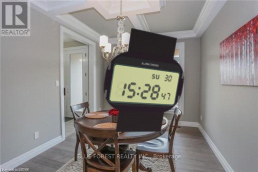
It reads 15h28m47s
